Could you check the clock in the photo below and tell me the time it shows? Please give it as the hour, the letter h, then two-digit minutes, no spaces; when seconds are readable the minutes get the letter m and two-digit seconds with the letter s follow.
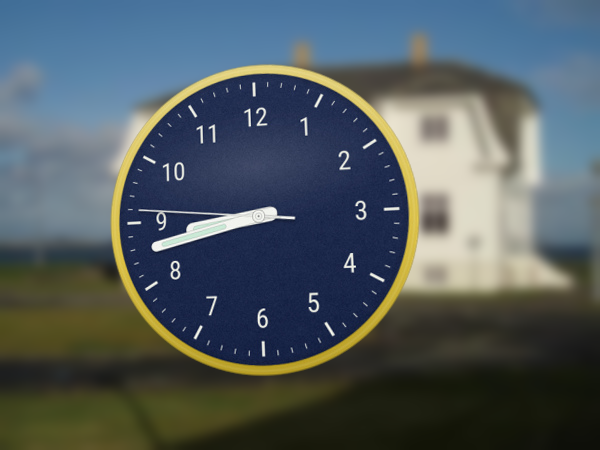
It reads 8h42m46s
